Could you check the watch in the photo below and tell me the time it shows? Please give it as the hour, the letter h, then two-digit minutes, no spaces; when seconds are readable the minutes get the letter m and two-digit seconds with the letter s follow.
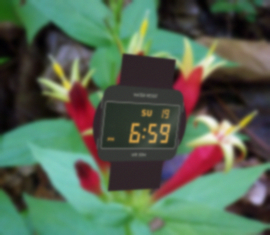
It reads 6h59
